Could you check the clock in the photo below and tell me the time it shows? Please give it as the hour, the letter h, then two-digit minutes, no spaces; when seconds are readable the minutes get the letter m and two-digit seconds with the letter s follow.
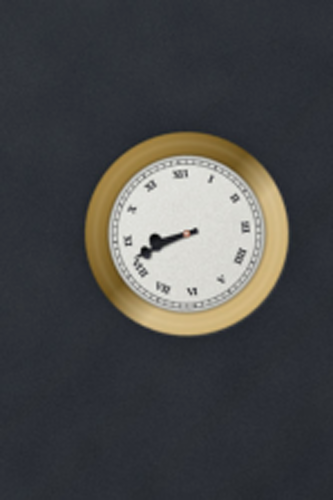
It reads 8h42
